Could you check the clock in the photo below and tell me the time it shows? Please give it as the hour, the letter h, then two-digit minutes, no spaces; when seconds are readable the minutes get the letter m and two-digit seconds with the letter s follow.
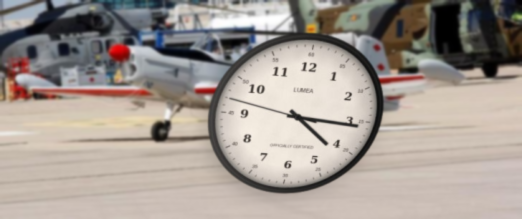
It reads 4h15m47s
